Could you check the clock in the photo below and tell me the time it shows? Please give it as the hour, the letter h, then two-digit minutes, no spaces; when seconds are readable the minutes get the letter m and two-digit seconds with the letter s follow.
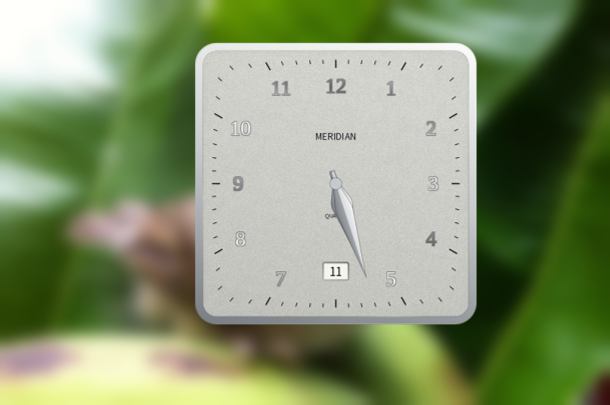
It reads 5h27
